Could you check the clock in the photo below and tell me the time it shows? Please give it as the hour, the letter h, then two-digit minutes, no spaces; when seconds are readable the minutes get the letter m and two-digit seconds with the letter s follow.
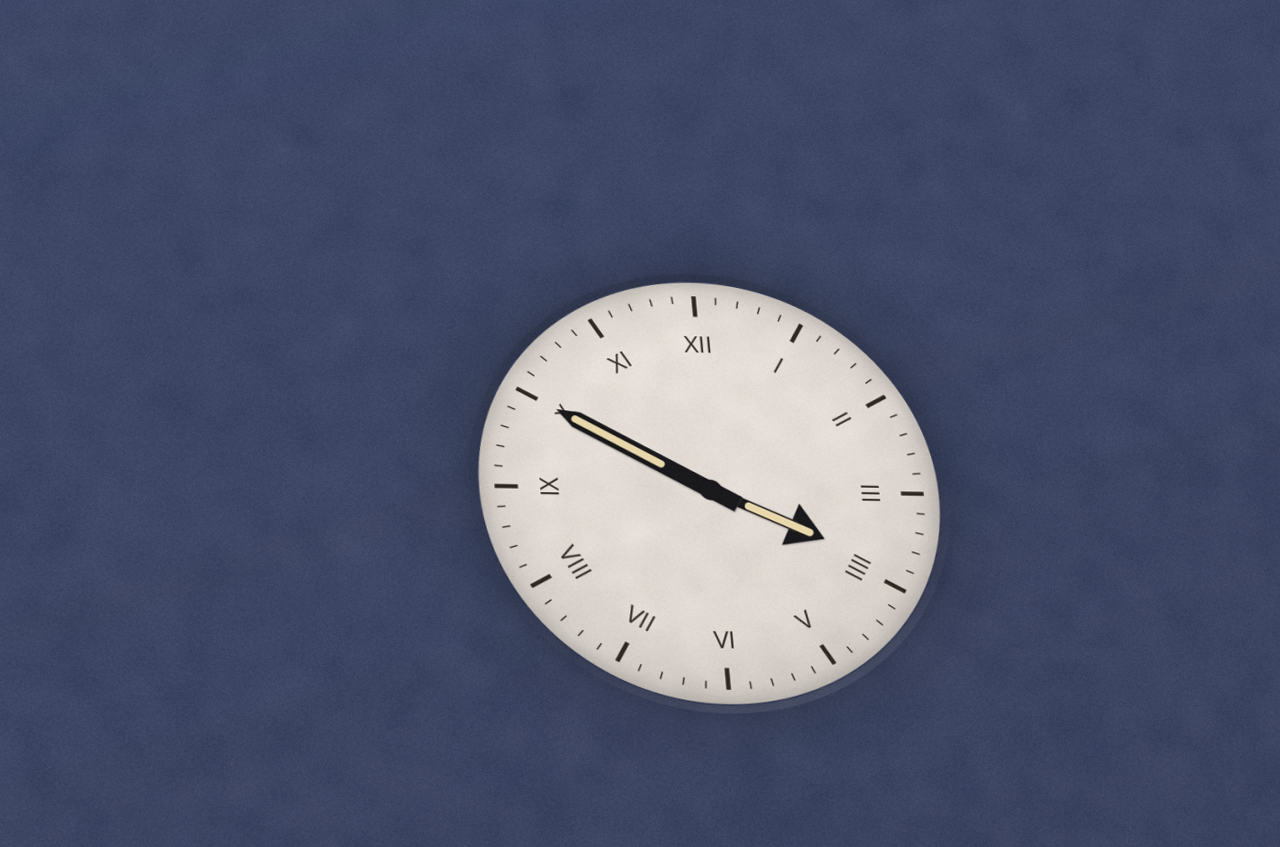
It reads 3h50
